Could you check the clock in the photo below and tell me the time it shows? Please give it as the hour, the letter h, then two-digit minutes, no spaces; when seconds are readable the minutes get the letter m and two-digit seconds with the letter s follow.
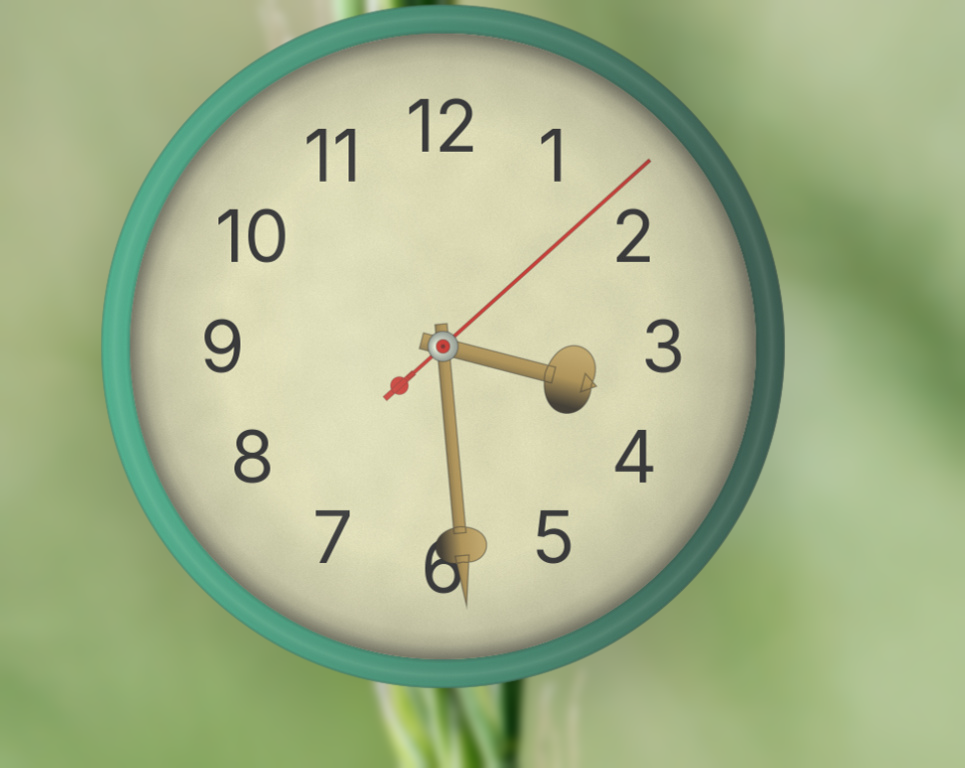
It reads 3h29m08s
